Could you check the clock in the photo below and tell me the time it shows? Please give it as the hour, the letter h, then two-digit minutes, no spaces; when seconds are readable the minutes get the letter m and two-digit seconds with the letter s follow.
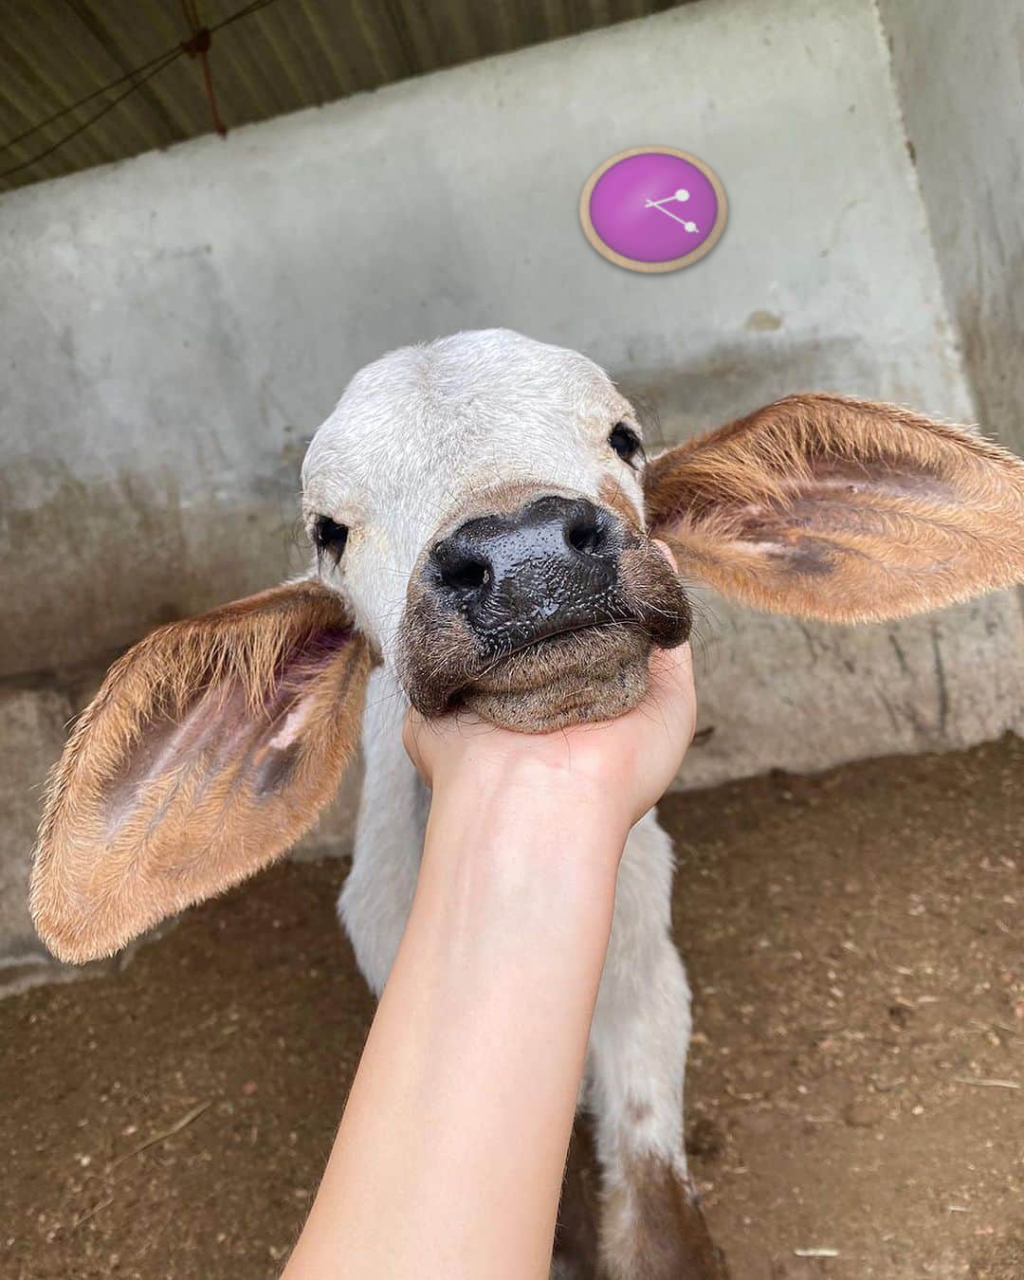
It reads 2h21
